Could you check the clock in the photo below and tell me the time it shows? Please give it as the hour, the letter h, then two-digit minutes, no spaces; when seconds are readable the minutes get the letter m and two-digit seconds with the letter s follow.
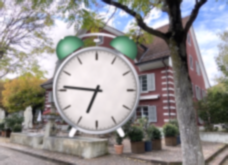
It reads 6h46
